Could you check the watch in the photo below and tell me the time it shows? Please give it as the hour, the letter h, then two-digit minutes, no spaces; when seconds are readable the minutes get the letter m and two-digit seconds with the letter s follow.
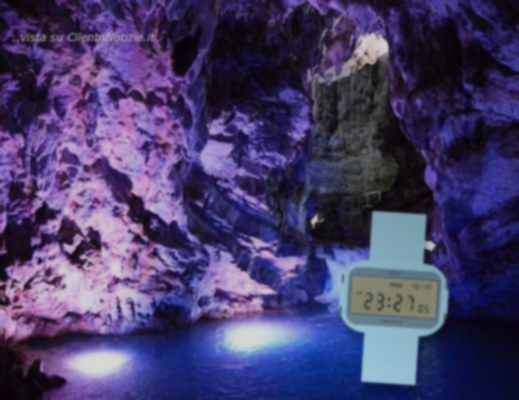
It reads 23h27
